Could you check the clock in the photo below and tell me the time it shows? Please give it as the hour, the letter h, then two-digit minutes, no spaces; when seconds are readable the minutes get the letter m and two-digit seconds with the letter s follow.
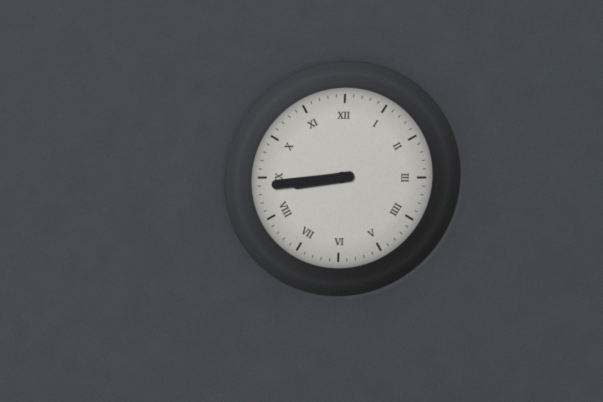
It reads 8h44
